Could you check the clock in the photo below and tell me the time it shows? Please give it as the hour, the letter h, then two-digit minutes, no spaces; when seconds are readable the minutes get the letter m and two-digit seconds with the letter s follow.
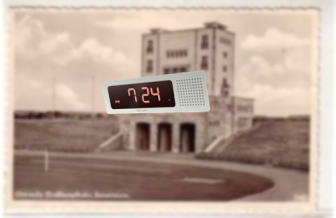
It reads 7h24
